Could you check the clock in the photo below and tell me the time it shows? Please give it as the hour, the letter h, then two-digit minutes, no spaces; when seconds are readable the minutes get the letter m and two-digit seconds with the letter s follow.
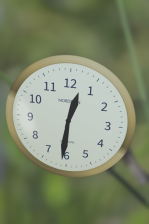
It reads 12h31
